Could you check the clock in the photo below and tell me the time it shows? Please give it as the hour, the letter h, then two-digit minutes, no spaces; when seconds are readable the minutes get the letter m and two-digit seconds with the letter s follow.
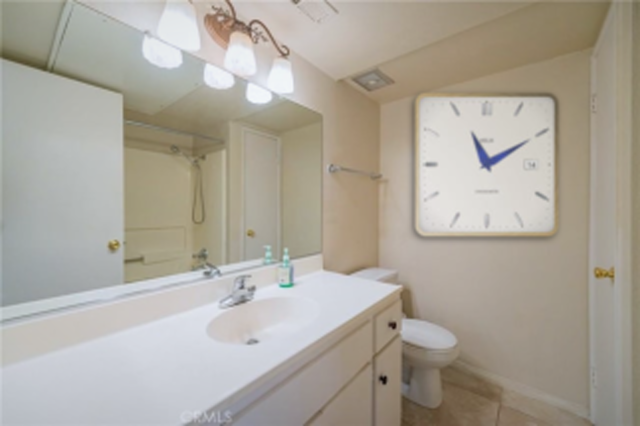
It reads 11h10
